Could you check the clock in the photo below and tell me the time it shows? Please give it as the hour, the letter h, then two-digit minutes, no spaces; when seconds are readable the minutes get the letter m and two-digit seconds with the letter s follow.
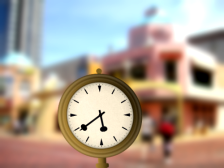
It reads 5h39
